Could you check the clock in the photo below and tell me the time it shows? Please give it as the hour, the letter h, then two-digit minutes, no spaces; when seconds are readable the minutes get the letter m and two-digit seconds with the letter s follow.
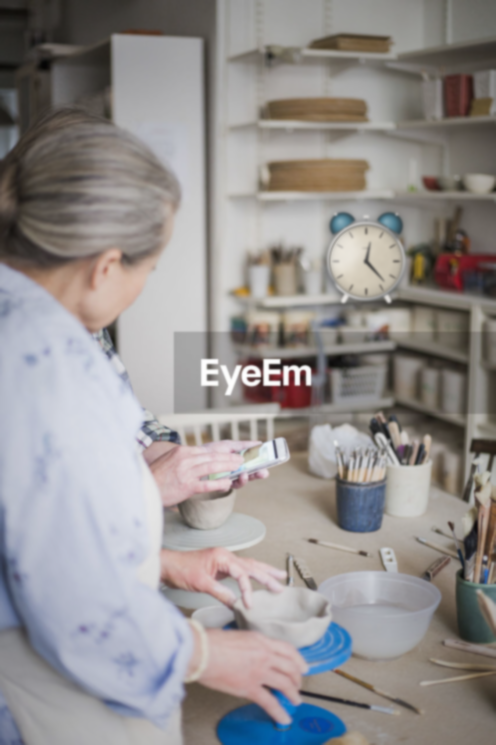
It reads 12h23
